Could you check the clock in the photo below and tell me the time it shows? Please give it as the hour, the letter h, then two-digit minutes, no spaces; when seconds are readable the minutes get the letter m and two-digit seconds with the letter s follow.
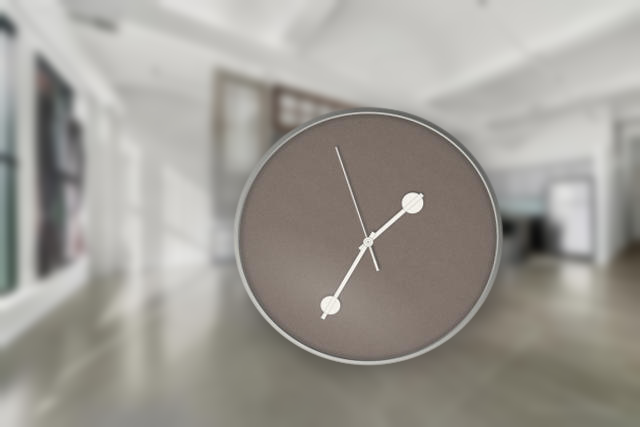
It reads 1h34m57s
